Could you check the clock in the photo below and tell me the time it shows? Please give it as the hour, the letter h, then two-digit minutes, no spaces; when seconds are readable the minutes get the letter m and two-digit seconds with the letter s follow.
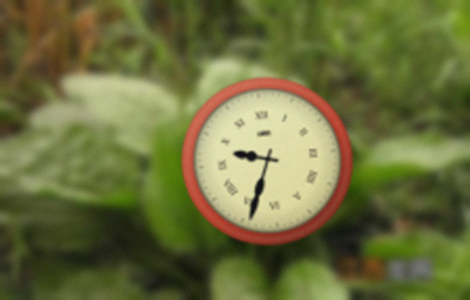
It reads 9h34
